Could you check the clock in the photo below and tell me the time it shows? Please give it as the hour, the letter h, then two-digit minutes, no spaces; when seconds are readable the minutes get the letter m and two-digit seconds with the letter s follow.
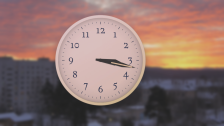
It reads 3h17
